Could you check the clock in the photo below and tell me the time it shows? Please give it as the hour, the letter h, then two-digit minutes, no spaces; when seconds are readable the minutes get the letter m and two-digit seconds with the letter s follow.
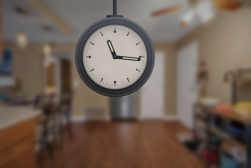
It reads 11h16
